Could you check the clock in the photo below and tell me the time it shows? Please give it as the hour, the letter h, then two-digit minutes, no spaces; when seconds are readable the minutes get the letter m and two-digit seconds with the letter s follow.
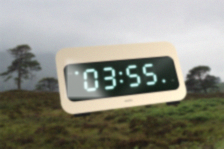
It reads 3h55
